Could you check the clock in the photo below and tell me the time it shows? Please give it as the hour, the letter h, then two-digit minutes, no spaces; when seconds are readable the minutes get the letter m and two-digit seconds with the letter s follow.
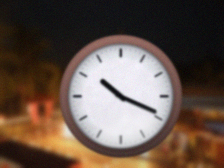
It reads 10h19
